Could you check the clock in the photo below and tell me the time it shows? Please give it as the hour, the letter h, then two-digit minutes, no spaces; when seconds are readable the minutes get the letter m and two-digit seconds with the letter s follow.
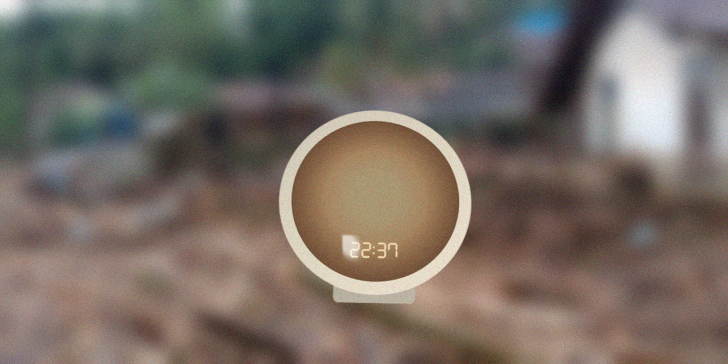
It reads 22h37
